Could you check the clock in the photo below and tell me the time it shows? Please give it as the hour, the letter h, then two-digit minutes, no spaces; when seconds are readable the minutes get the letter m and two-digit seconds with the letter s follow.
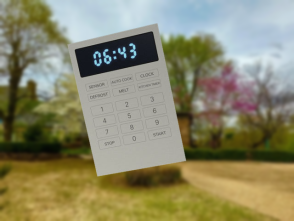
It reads 6h43
